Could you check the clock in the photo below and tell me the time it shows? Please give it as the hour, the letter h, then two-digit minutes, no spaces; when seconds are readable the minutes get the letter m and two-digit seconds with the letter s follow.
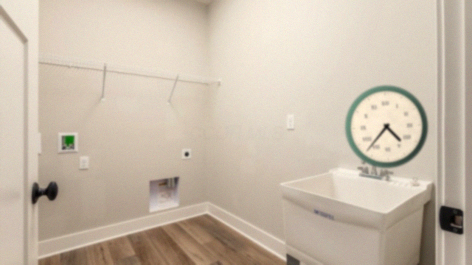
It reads 4h37
